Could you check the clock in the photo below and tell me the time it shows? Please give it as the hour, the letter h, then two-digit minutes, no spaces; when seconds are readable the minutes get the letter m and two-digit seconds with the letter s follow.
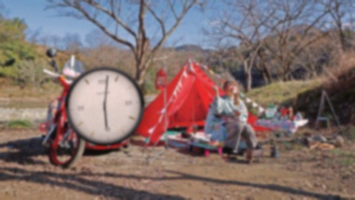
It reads 6h02
